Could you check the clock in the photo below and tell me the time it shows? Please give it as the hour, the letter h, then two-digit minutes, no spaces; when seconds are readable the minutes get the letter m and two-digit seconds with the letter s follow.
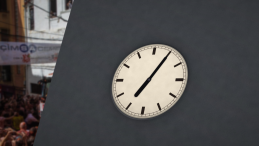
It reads 7h05
